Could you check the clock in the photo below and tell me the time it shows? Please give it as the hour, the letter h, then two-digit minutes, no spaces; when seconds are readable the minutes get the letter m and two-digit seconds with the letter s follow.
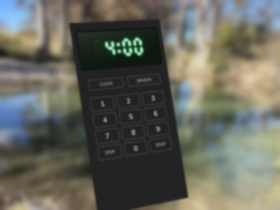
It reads 4h00
